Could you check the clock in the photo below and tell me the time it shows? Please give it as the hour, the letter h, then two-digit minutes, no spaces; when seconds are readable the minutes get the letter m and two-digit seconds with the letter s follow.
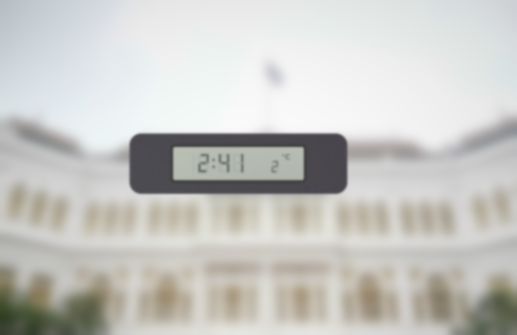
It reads 2h41
